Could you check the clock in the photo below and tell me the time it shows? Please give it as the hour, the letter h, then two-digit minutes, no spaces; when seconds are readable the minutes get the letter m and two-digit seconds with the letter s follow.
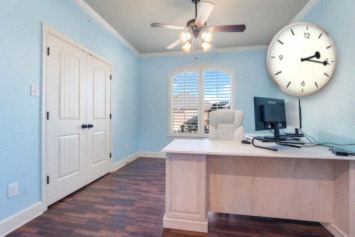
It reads 2h16
